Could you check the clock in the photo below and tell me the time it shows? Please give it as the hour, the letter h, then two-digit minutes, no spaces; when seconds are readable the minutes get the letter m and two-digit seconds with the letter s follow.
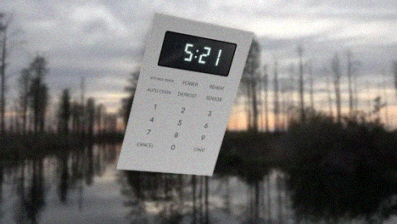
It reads 5h21
